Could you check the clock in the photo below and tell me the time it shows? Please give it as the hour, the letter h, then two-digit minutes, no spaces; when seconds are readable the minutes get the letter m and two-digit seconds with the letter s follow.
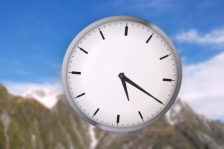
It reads 5h20
